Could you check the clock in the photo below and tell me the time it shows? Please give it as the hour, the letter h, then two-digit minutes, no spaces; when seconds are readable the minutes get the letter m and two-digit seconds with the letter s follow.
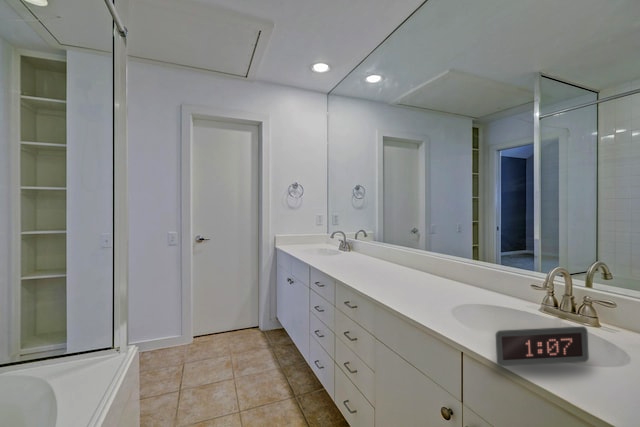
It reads 1h07
